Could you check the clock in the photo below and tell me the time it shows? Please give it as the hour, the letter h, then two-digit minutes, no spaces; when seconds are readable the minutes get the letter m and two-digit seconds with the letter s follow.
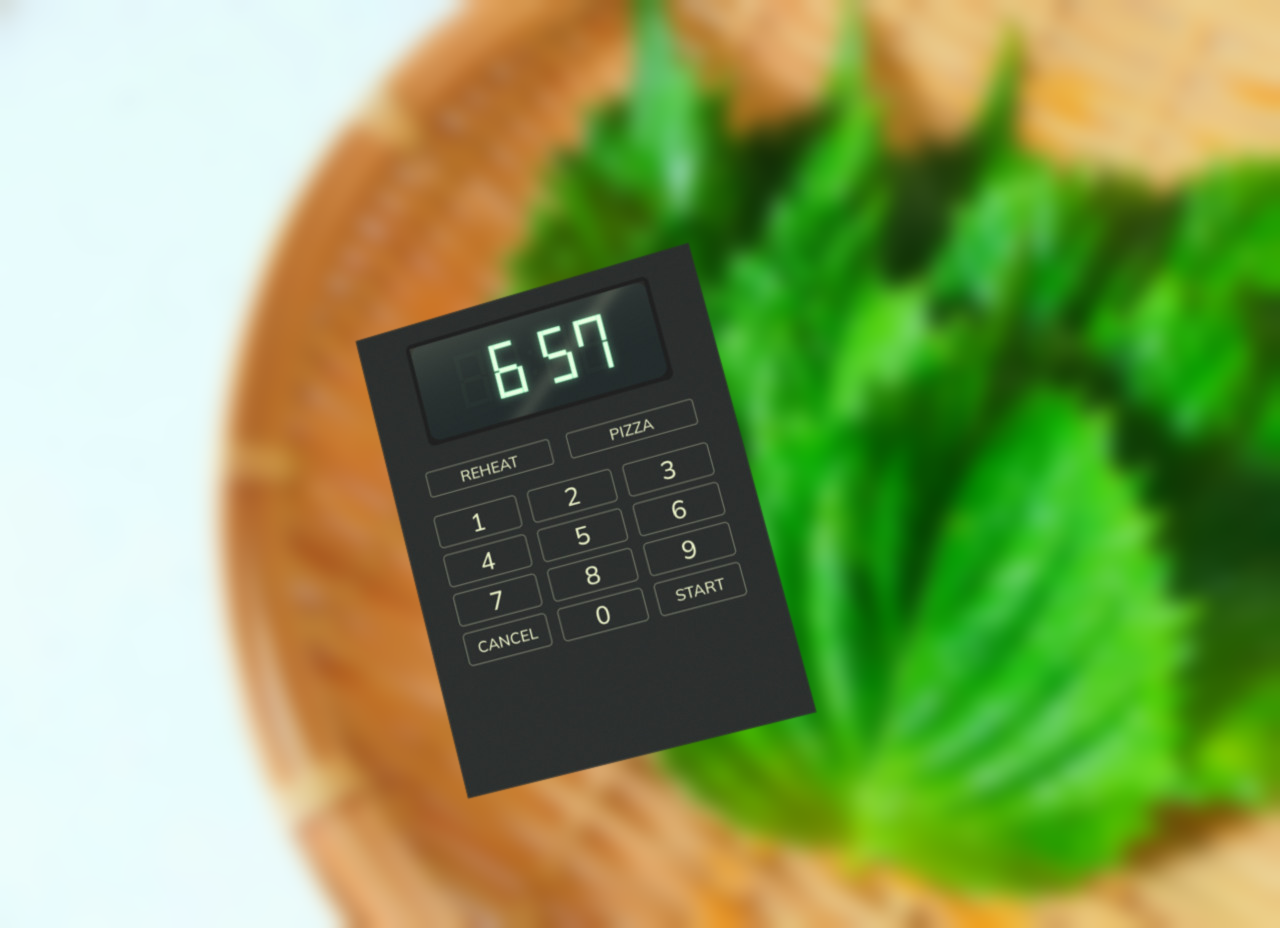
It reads 6h57
